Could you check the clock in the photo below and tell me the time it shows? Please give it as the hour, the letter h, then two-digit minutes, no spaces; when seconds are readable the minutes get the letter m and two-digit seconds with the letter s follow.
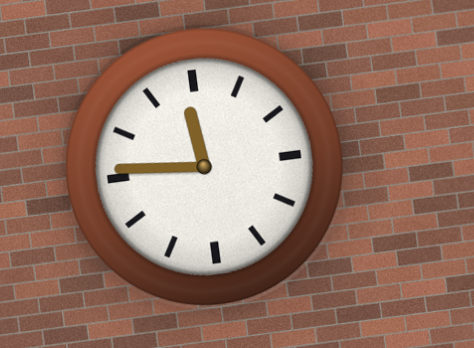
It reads 11h46
